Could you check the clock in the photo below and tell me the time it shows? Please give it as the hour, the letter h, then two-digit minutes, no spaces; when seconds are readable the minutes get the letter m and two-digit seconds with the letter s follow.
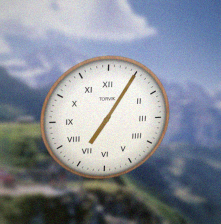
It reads 7h05
